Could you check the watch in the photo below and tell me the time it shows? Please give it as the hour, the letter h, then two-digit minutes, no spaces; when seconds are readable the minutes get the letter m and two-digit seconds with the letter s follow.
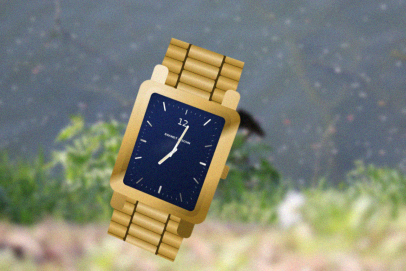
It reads 7h02
